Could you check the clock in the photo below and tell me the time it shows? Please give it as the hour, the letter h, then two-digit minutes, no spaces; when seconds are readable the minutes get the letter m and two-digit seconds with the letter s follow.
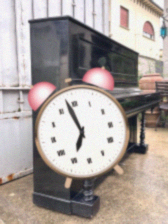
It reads 6h58
